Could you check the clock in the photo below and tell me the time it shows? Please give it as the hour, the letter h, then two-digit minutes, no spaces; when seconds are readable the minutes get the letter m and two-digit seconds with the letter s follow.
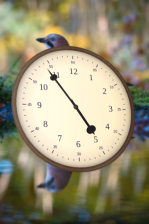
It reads 4h54
